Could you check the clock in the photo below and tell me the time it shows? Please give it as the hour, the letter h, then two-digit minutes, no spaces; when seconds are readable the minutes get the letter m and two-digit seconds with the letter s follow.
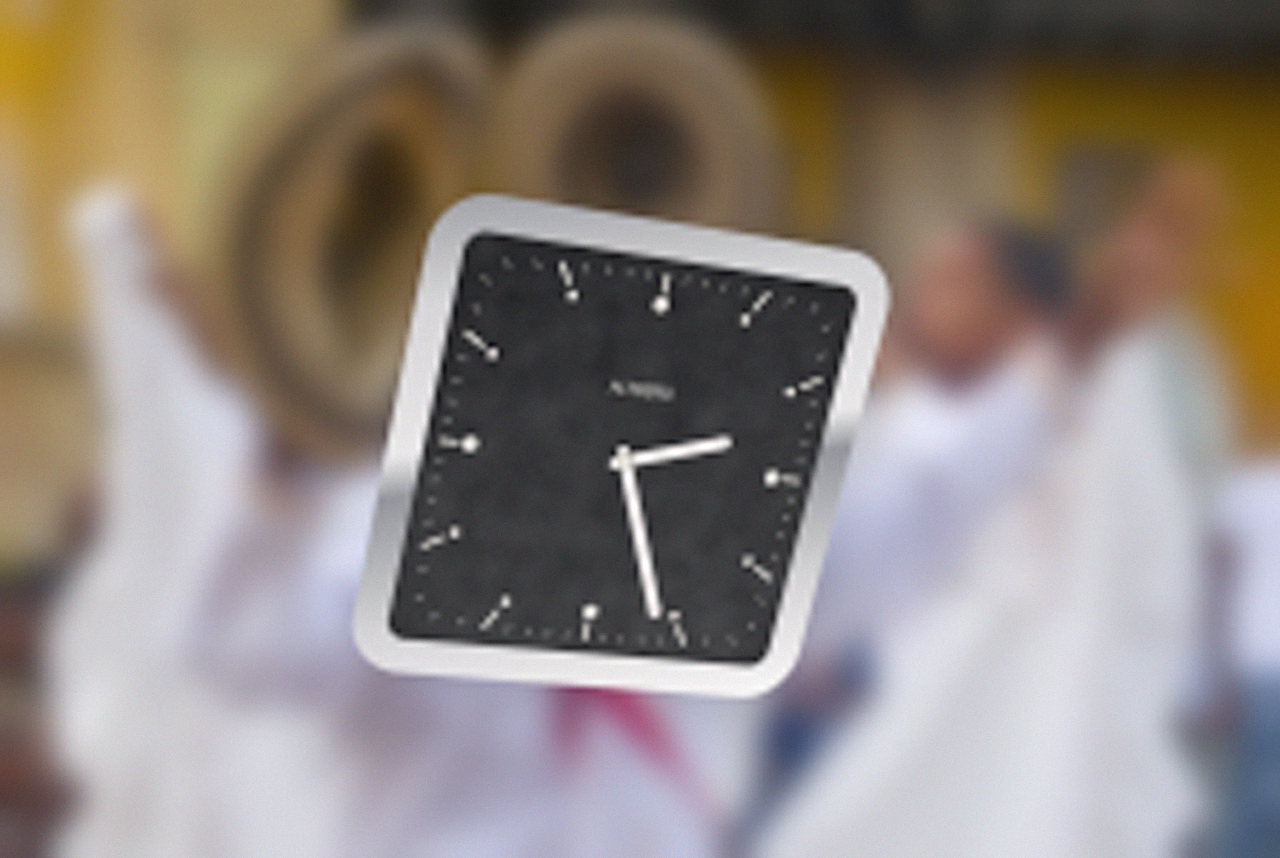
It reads 2h26
